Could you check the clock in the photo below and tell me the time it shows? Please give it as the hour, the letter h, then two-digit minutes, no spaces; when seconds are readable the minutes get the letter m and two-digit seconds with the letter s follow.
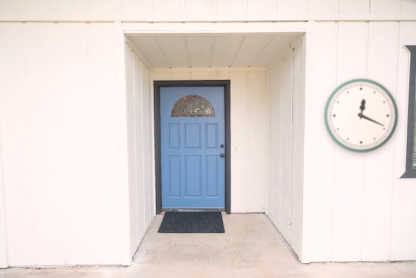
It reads 12h19
